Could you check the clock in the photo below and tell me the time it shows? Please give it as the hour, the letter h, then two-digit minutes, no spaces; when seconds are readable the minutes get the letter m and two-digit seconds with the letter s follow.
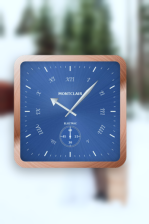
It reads 10h07
